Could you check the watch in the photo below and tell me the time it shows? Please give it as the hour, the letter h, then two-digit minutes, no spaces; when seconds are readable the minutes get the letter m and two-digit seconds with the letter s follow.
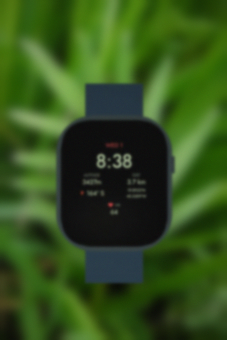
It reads 8h38
